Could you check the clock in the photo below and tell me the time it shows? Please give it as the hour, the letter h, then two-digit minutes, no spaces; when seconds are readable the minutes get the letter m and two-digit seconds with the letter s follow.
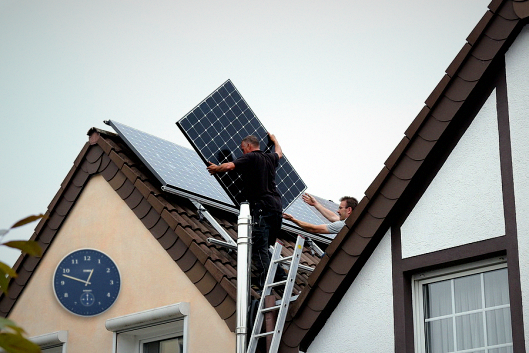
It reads 12h48
